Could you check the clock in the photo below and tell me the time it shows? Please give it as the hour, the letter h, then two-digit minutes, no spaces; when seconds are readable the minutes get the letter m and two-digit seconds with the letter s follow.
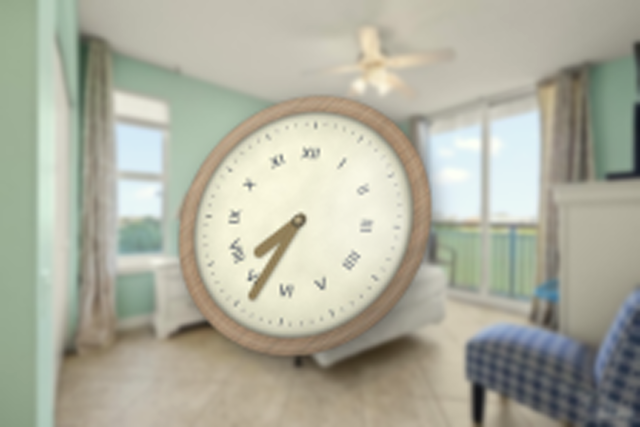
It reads 7h34
